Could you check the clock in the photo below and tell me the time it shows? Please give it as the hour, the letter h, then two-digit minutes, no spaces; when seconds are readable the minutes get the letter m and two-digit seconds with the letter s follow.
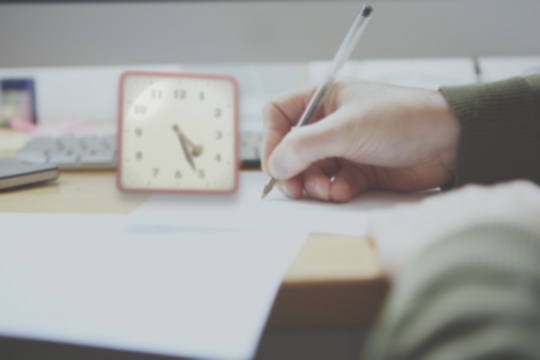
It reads 4h26
